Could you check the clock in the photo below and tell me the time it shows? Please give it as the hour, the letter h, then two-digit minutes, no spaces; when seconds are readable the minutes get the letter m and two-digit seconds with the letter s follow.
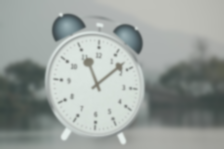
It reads 11h08
